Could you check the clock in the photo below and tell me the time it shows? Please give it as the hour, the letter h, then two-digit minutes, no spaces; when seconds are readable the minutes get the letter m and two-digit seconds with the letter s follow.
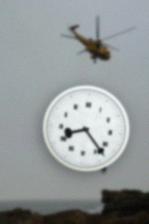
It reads 8h23
